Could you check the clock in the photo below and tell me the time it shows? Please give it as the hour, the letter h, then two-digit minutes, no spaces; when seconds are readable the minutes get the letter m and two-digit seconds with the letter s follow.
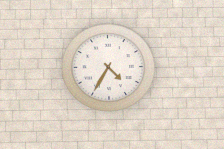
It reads 4h35
